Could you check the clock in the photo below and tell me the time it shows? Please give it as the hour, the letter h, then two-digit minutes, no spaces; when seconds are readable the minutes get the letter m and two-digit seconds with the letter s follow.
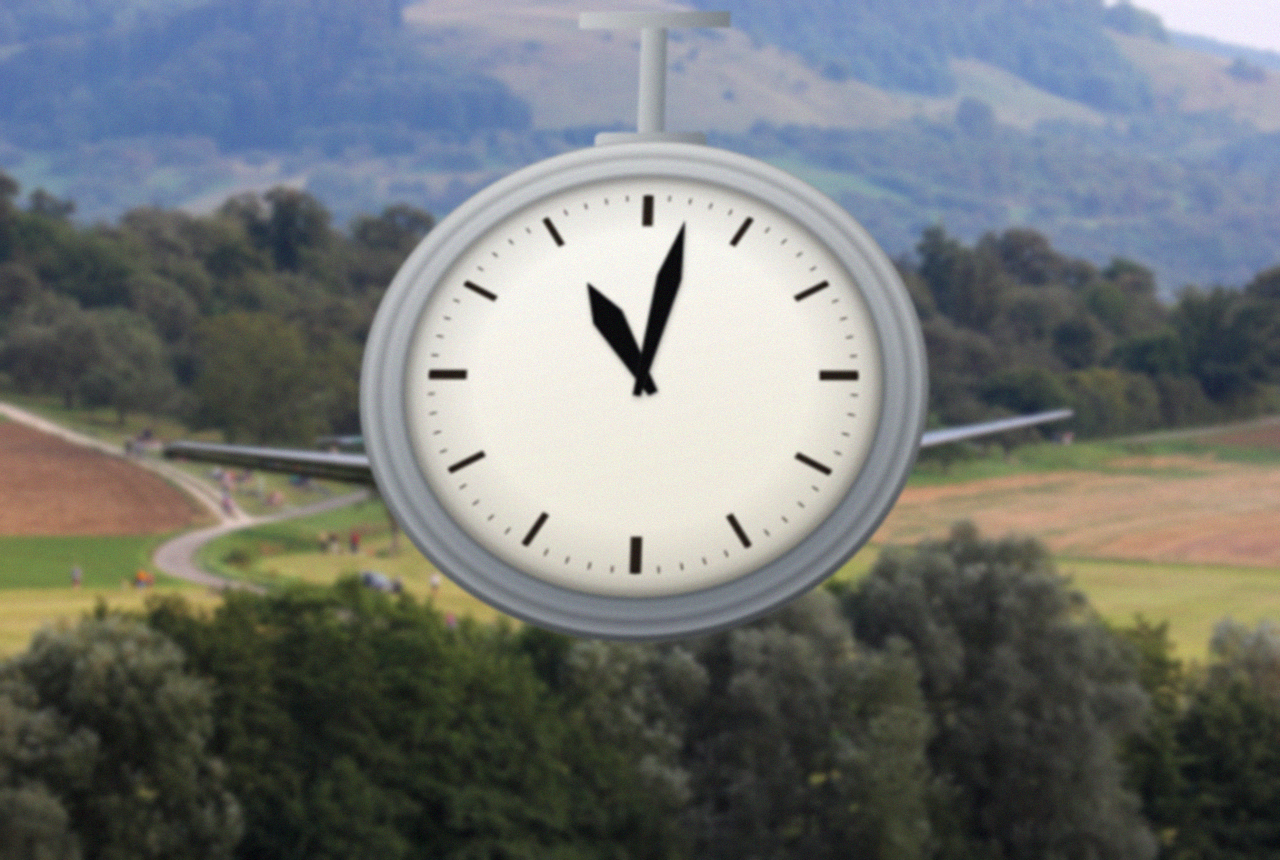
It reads 11h02
